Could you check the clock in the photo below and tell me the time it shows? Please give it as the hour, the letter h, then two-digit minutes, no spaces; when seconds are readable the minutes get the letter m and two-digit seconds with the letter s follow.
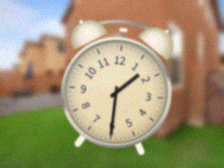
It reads 1h30
